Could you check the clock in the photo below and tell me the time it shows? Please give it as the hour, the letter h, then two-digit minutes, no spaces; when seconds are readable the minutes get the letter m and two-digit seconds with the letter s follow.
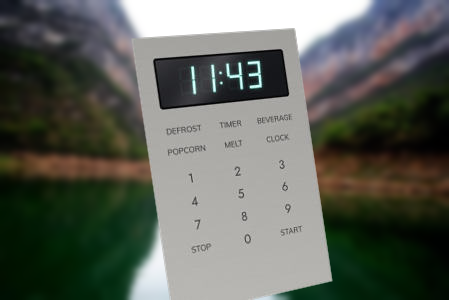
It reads 11h43
